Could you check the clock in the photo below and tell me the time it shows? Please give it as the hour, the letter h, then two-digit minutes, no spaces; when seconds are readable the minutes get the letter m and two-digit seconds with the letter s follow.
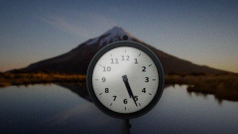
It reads 5h26
